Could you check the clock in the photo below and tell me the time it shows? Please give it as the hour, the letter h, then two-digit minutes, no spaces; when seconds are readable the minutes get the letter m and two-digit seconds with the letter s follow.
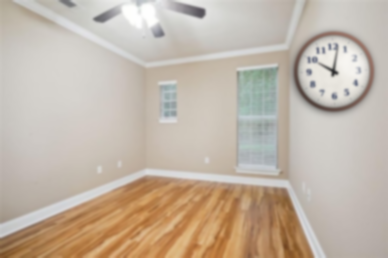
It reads 10h02
